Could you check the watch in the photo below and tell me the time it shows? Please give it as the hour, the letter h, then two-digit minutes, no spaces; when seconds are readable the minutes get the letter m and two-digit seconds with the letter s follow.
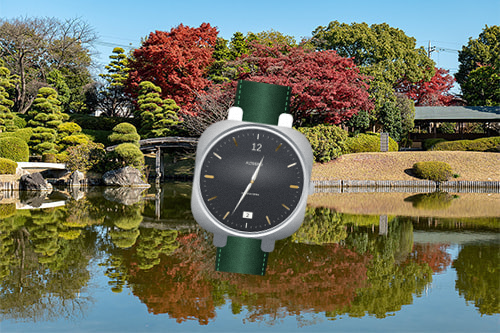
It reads 12h34
